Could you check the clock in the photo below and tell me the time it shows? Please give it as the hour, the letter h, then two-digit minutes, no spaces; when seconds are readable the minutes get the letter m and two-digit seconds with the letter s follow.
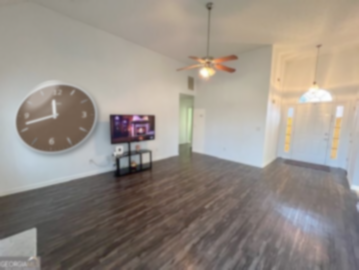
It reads 11h42
